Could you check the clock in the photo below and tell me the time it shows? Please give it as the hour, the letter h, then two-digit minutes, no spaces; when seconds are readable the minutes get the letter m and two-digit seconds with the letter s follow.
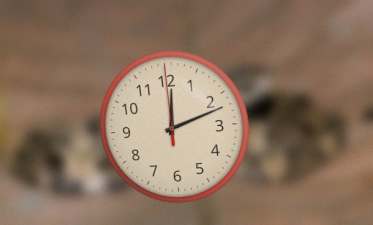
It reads 12h12m00s
